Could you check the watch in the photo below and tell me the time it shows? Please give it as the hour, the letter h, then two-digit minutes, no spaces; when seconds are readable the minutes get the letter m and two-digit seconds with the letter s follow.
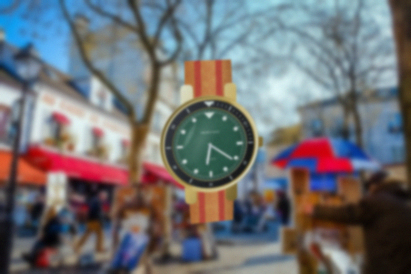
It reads 6h21
